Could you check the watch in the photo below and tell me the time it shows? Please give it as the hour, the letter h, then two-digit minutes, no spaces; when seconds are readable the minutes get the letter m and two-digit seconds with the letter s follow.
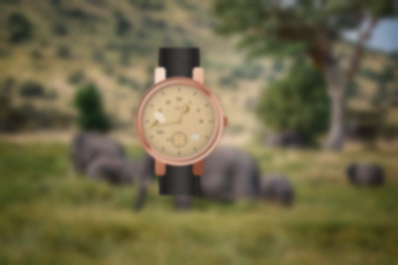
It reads 12h43
